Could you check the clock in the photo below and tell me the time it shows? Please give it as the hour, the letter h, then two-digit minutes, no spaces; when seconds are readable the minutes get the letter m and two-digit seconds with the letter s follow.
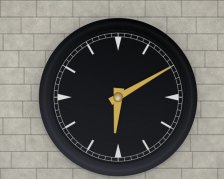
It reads 6h10
